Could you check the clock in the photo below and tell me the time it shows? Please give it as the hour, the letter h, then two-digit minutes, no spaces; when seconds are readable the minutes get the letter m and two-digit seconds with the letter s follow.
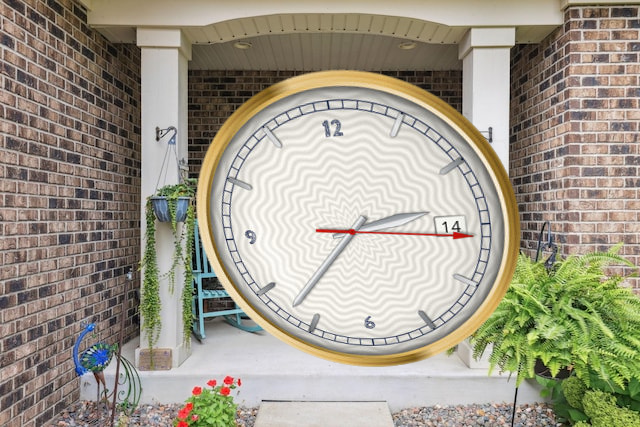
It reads 2h37m16s
